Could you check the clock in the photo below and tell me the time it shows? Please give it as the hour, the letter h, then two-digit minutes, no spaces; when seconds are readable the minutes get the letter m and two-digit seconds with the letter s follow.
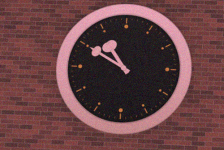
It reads 10h50
